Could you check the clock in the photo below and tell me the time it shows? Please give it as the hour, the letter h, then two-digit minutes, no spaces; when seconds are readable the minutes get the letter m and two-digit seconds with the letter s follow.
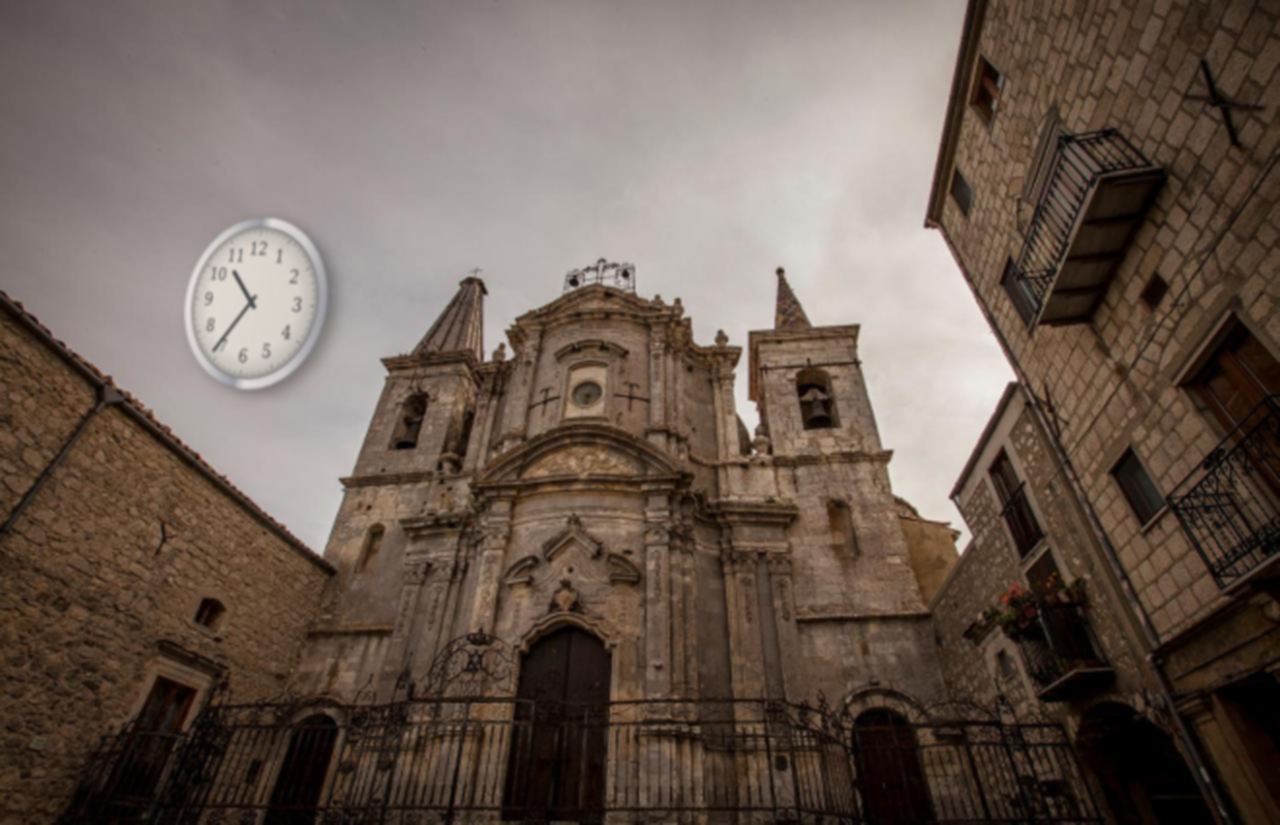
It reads 10h36
